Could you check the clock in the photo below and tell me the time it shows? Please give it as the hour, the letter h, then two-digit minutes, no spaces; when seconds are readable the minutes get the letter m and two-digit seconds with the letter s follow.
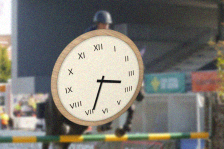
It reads 3h34
